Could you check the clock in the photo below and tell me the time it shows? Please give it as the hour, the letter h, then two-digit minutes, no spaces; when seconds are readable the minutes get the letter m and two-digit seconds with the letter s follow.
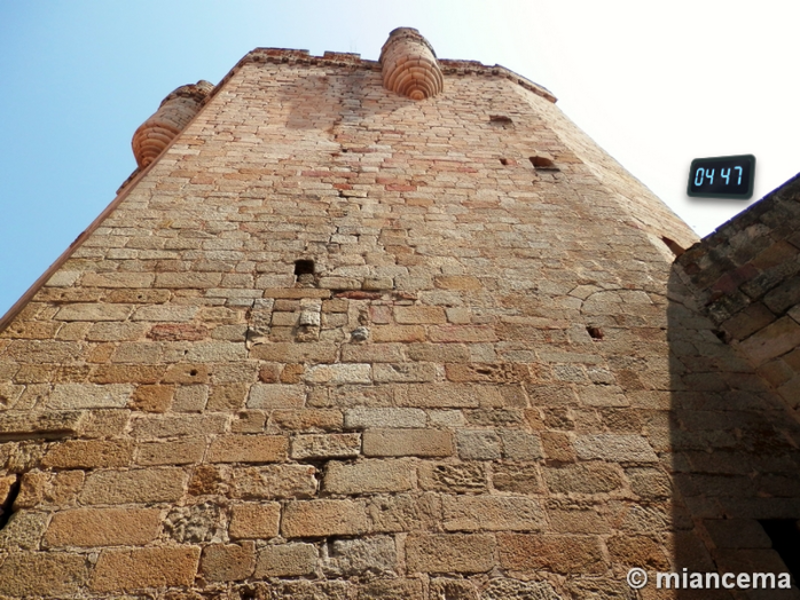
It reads 4h47
